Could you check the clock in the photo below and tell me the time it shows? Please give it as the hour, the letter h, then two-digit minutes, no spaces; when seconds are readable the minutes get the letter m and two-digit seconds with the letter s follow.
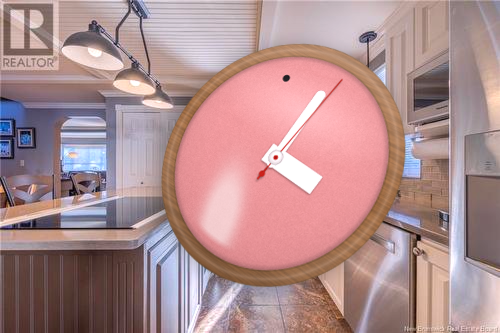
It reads 4h05m06s
